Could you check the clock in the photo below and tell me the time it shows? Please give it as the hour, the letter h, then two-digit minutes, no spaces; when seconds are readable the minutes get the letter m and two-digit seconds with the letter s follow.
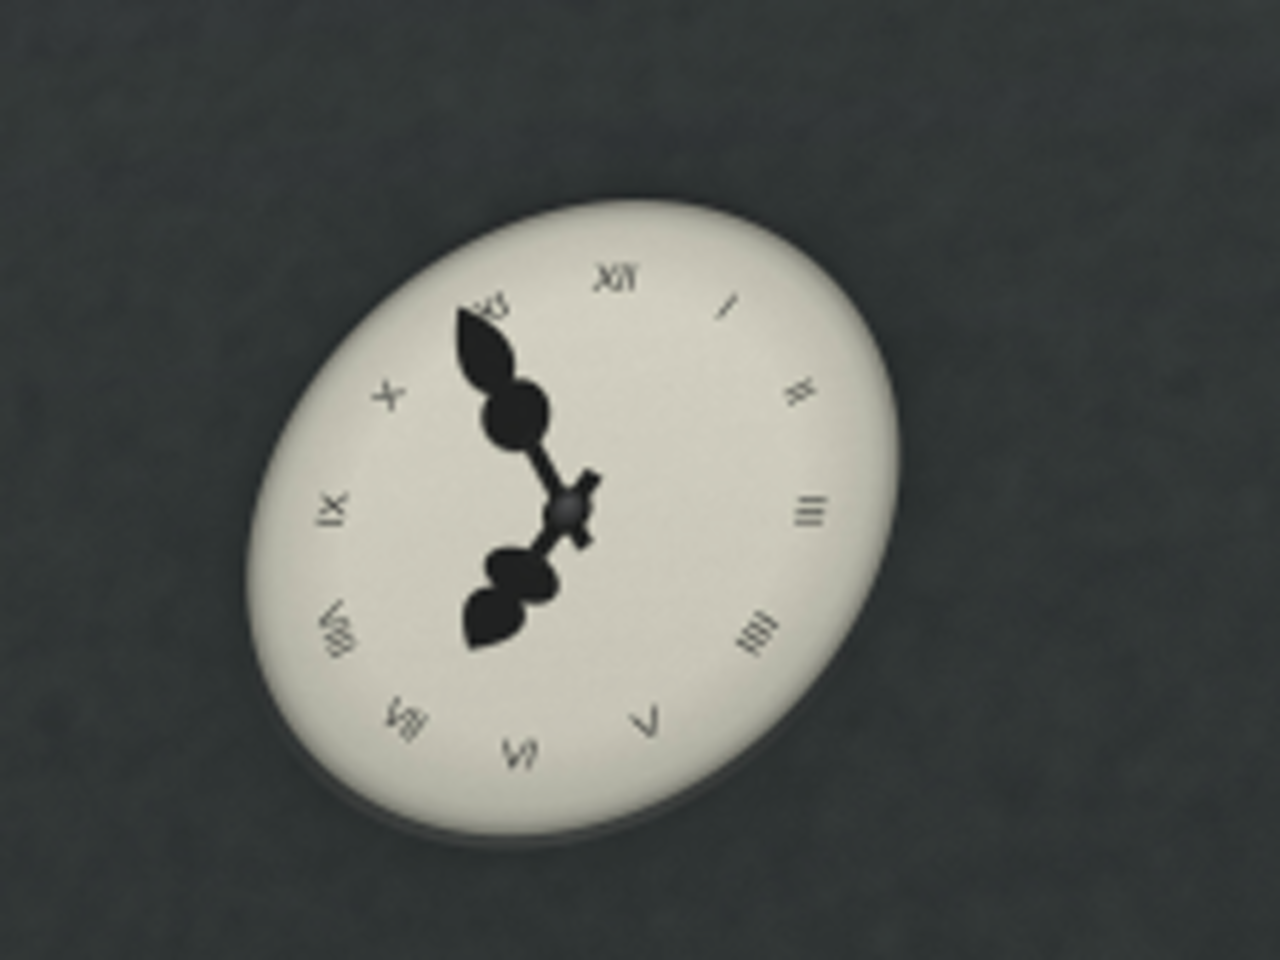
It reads 6h54
